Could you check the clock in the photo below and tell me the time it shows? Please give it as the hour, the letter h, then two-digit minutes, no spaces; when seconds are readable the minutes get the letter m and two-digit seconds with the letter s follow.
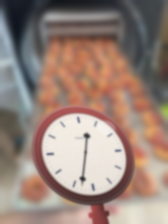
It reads 12h33
